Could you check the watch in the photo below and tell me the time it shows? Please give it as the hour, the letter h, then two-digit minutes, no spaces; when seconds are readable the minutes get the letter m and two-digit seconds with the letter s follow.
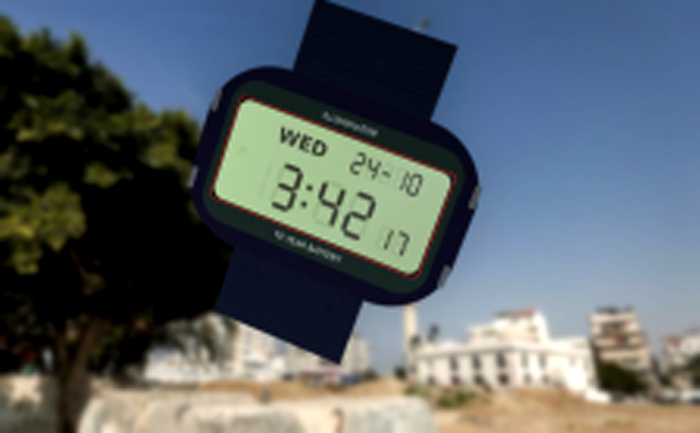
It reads 3h42m17s
